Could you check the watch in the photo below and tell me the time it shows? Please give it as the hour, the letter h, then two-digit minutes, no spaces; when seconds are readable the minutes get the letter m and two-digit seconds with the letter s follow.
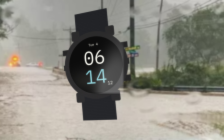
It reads 6h14
